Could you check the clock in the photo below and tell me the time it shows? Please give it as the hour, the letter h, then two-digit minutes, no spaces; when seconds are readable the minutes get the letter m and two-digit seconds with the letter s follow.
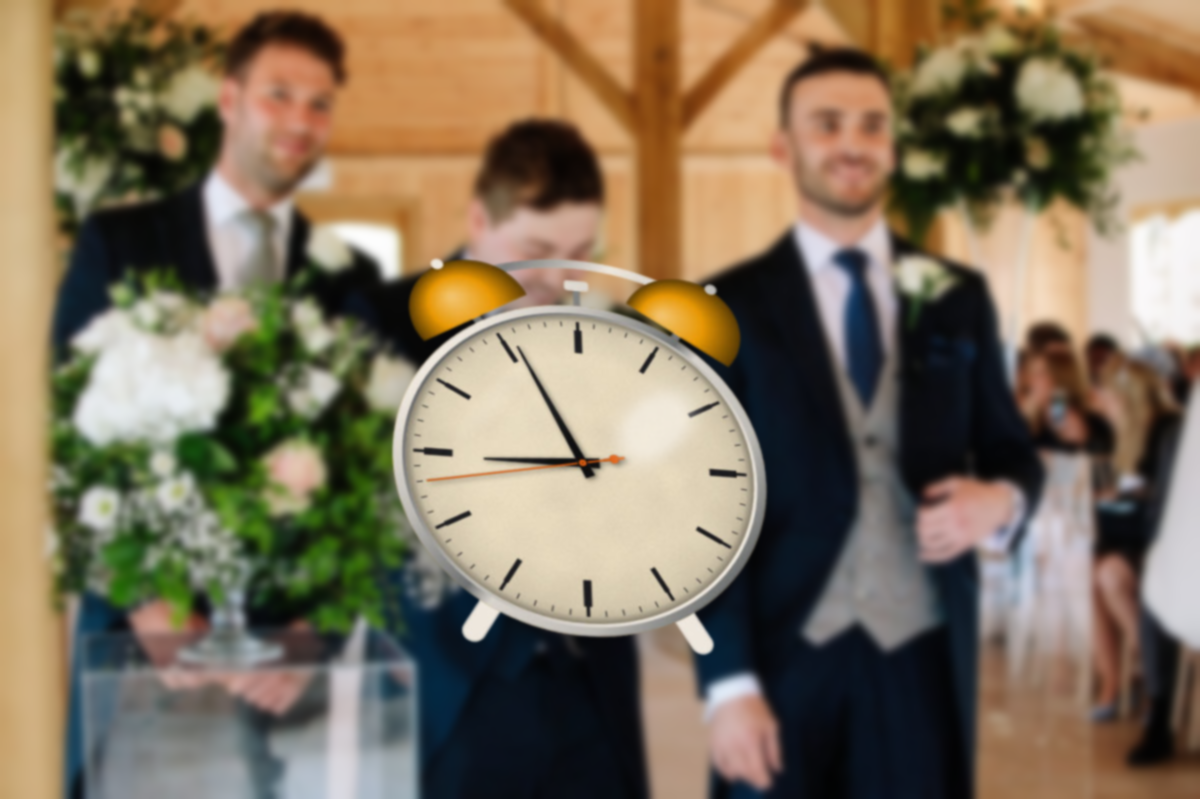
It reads 8h55m43s
